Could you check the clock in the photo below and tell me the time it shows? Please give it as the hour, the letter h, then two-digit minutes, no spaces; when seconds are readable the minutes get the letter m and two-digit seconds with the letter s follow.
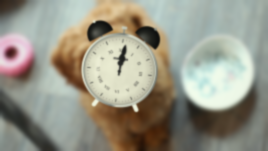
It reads 12h01
